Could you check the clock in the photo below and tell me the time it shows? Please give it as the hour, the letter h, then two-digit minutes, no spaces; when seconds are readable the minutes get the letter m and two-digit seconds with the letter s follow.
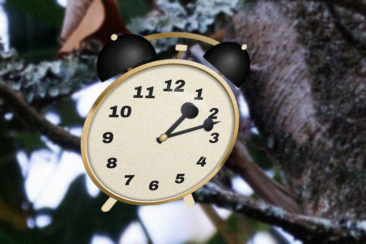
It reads 1h12
